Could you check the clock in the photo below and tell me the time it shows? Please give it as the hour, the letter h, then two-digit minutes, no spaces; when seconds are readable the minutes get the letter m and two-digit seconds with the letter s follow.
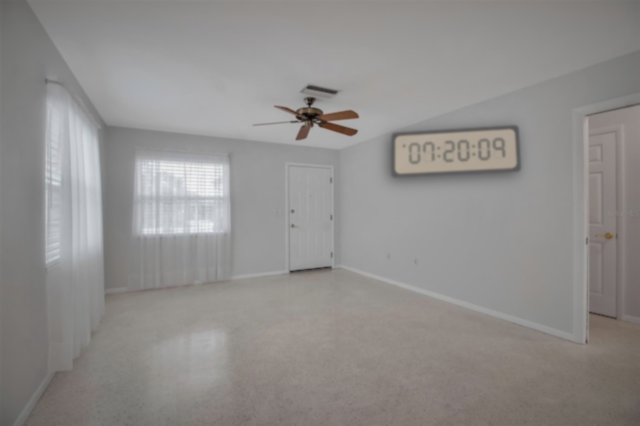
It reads 7h20m09s
